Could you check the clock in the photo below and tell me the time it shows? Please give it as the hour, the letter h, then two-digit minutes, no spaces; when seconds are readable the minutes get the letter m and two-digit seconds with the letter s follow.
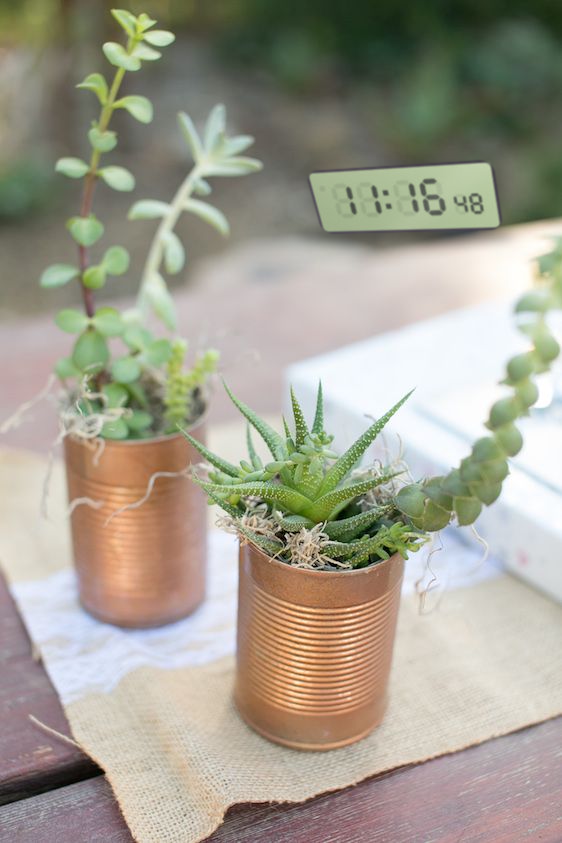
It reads 11h16m48s
